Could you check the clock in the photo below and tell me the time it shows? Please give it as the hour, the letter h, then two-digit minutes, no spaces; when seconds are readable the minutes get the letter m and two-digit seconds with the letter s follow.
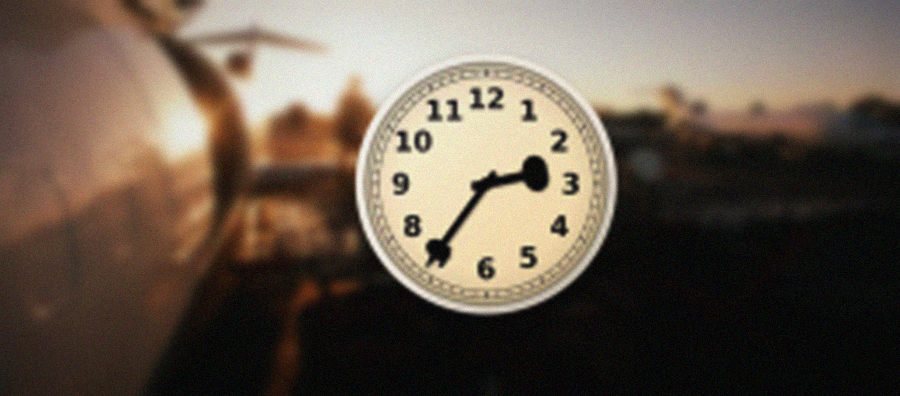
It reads 2h36
